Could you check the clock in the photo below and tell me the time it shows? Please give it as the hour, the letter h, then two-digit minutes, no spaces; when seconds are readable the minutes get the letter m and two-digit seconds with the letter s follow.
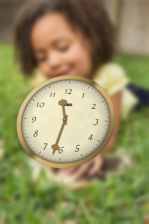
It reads 11h32
